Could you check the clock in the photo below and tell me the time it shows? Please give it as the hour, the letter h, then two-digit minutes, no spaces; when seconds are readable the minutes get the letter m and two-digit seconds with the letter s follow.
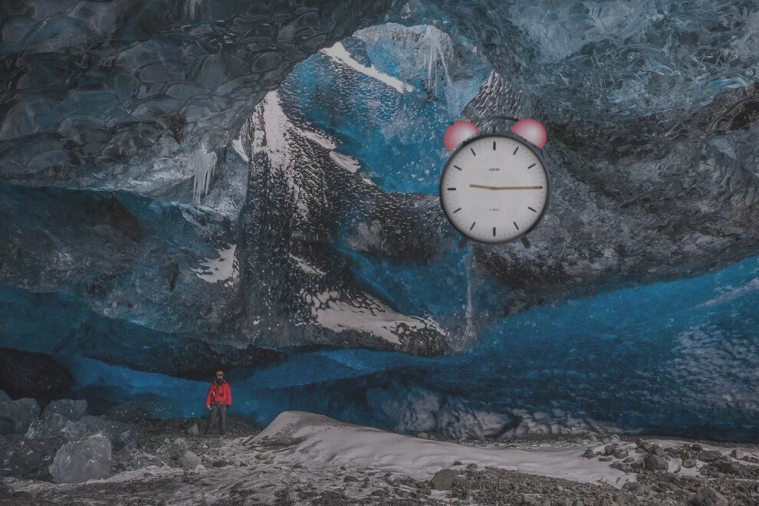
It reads 9h15
